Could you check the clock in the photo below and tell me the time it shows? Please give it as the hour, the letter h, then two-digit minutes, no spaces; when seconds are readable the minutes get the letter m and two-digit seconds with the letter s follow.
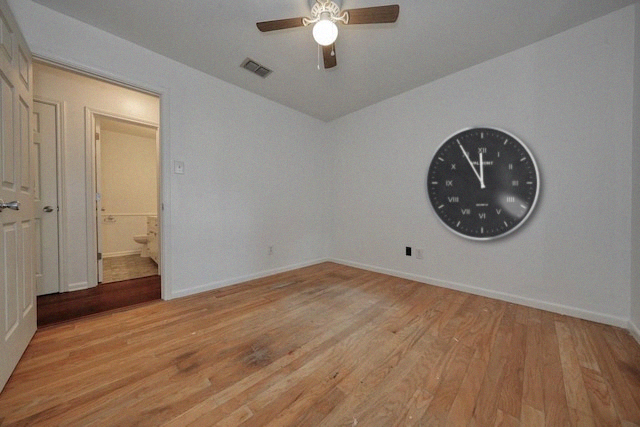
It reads 11h55
